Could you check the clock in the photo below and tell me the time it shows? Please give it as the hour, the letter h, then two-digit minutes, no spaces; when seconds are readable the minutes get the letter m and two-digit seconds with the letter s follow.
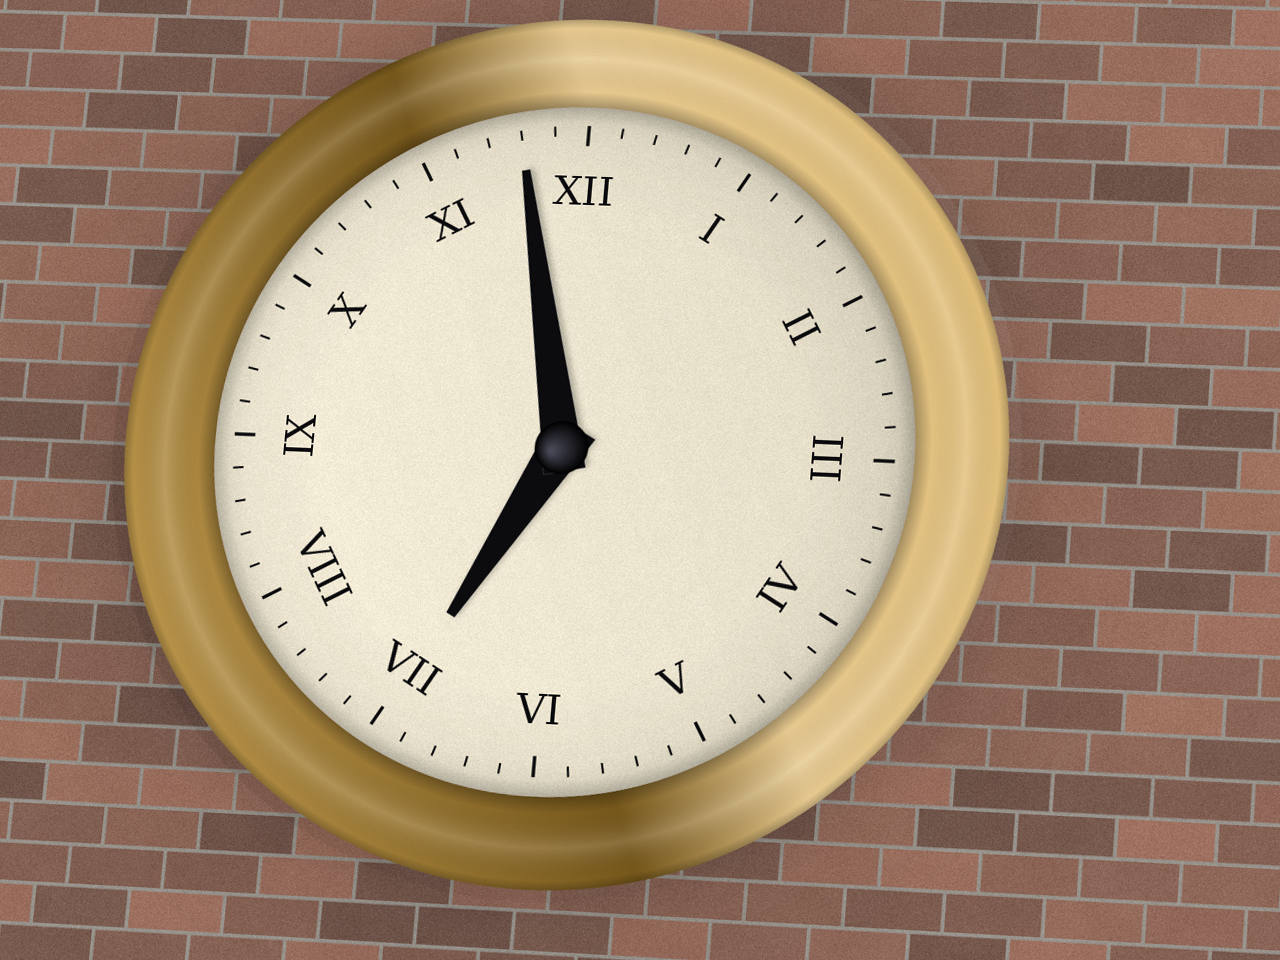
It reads 6h58
